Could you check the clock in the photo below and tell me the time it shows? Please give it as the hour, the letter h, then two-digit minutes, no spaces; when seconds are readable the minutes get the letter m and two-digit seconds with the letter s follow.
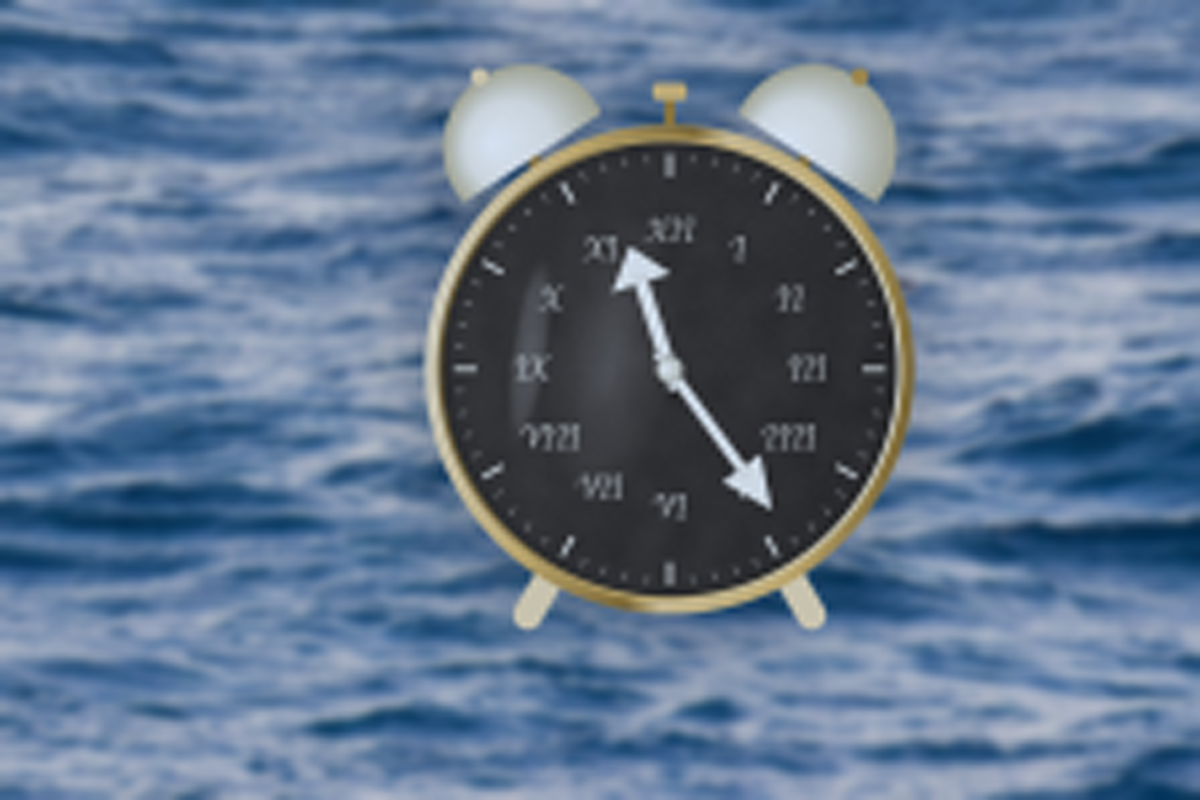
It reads 11h24
